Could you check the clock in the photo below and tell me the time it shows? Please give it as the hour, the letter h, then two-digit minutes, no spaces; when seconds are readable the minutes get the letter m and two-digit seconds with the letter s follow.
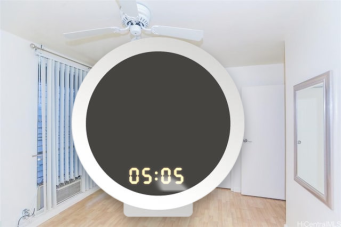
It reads 5h05
